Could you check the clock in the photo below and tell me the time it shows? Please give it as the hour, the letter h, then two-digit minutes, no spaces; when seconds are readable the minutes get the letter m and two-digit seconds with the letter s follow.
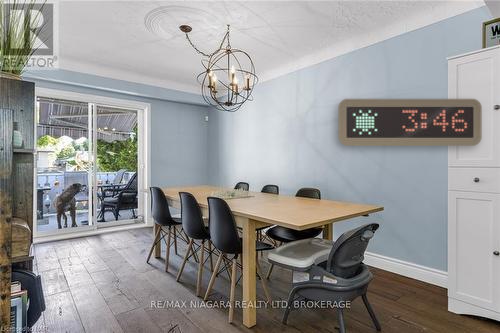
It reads 3h46
